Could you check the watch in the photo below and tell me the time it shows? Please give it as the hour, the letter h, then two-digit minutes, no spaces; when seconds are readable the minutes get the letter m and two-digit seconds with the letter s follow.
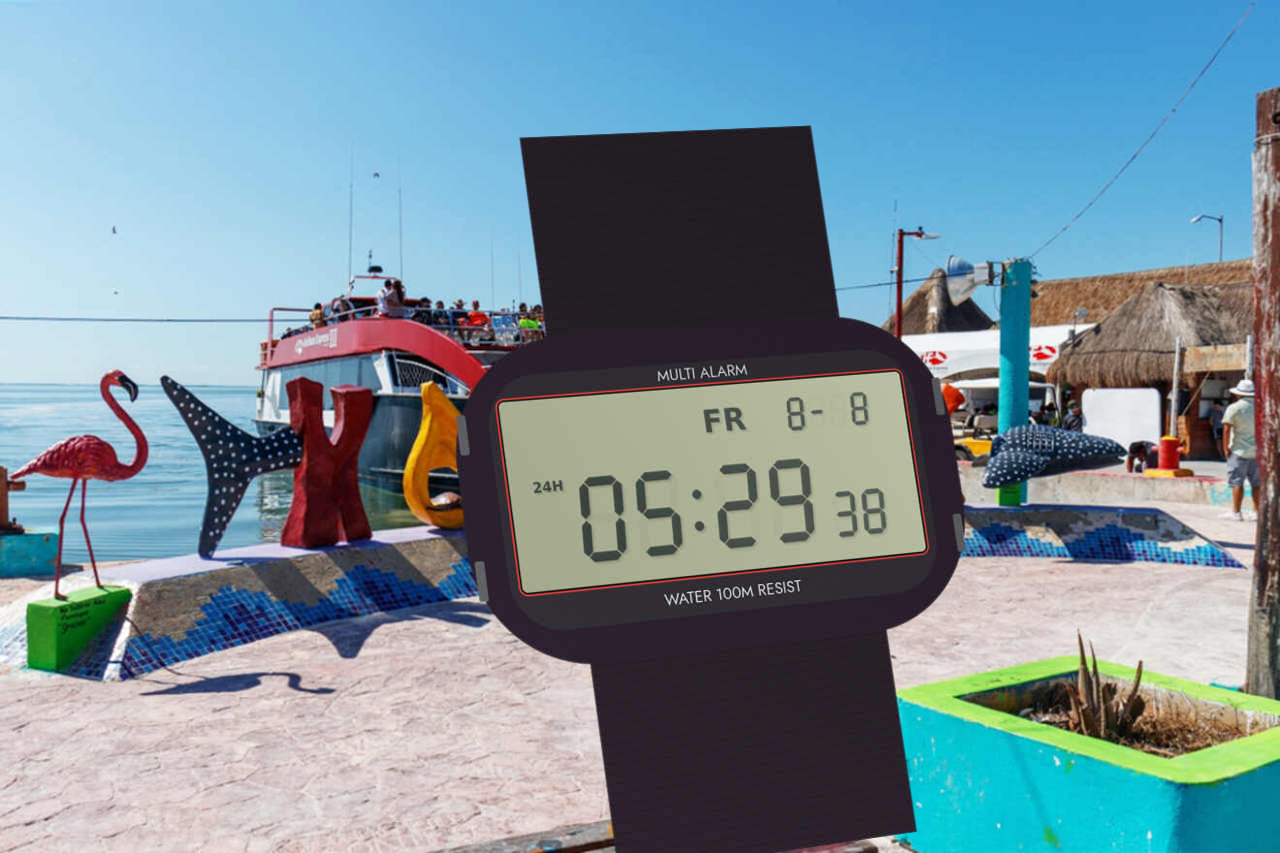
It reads 5h29m38s
